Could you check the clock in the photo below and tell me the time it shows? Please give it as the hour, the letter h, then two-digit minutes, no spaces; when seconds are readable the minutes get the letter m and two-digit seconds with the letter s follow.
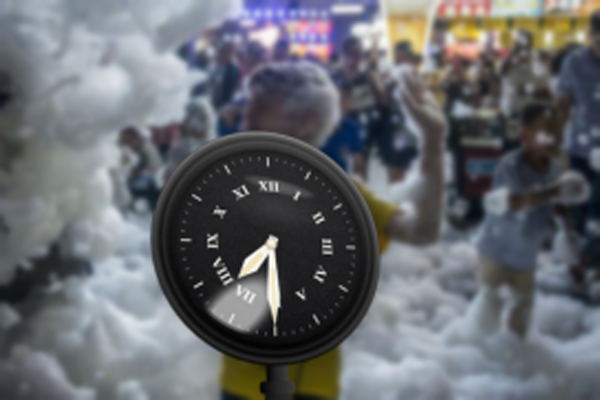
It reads 7h30
